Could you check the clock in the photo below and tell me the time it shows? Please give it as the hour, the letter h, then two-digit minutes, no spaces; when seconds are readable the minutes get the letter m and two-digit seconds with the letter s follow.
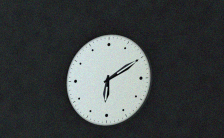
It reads 6h10
